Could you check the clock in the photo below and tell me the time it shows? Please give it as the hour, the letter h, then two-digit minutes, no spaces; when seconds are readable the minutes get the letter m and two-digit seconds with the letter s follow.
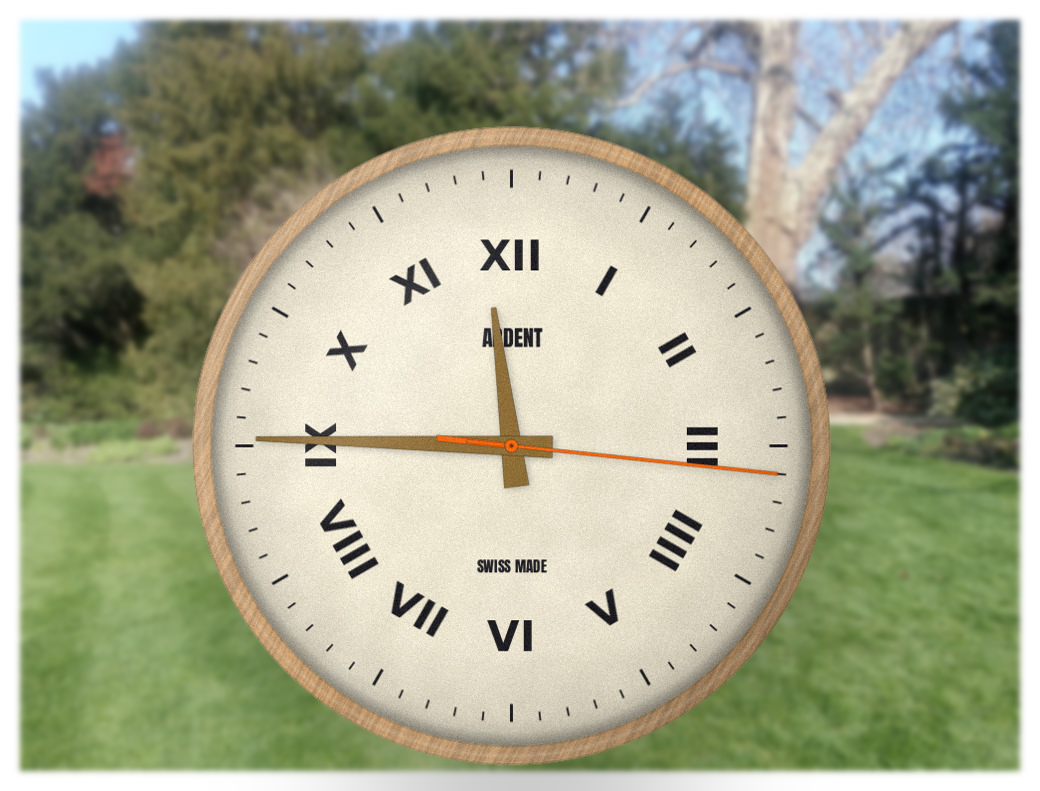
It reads 11h45m16s
